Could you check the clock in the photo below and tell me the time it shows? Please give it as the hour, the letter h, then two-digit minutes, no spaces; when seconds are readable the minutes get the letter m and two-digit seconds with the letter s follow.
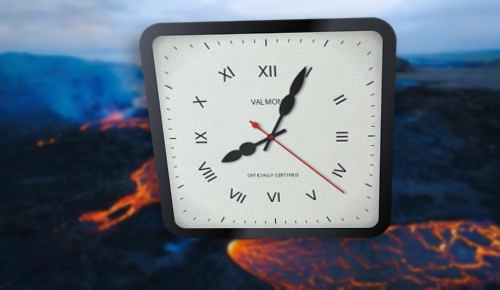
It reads 8h04m22s
